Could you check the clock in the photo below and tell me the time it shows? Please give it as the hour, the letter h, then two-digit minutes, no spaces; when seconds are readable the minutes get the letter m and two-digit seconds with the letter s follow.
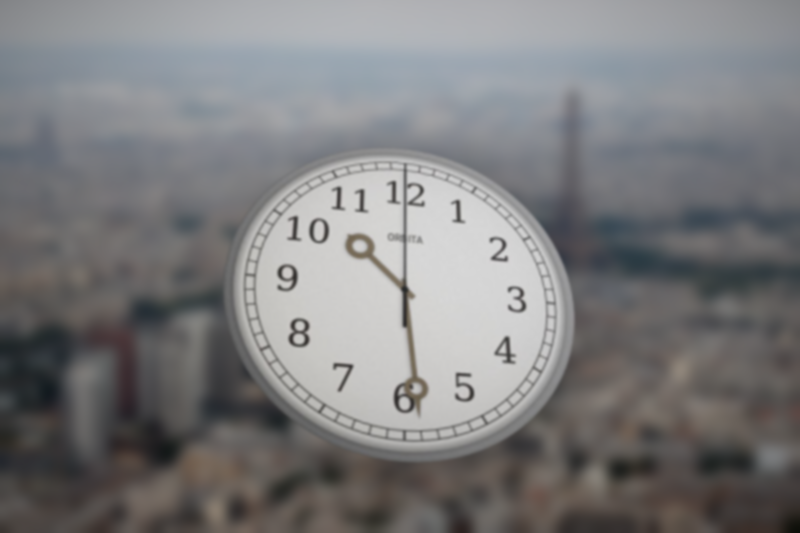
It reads 10h29m00s
